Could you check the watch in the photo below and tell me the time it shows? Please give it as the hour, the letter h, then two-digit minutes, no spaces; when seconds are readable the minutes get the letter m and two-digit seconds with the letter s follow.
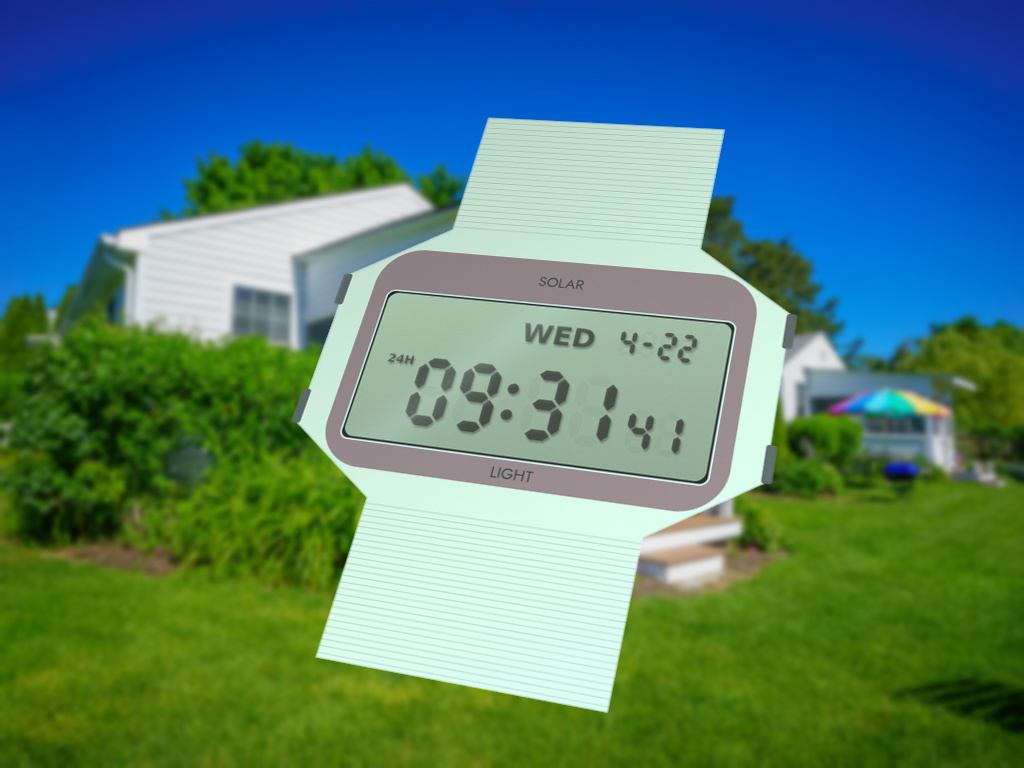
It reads 9h31m41s
